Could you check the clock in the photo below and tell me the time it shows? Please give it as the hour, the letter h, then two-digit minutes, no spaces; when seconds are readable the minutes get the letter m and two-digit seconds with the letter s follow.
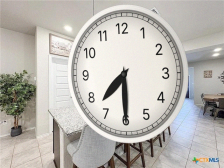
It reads 7h30
